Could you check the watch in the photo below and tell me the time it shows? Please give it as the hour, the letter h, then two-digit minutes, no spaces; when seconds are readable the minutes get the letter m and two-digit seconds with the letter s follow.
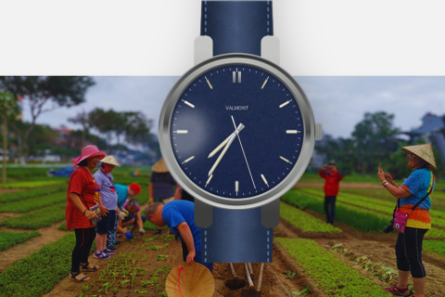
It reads 7h35m27s
